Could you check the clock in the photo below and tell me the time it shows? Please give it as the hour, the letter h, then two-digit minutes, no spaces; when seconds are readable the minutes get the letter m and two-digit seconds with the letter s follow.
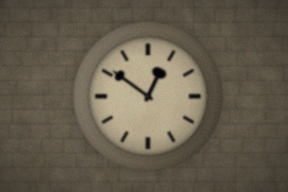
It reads 12h51
